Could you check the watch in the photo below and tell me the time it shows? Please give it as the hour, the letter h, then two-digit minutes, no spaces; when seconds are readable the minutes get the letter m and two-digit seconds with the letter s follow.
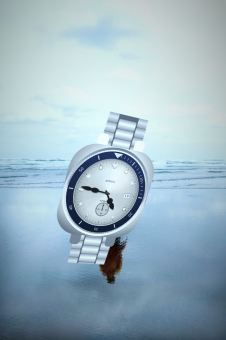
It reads 4h46
